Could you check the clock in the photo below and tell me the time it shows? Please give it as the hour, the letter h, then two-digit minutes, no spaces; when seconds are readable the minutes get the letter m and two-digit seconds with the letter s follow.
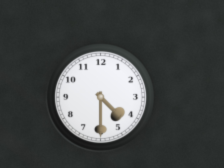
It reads 4h30
